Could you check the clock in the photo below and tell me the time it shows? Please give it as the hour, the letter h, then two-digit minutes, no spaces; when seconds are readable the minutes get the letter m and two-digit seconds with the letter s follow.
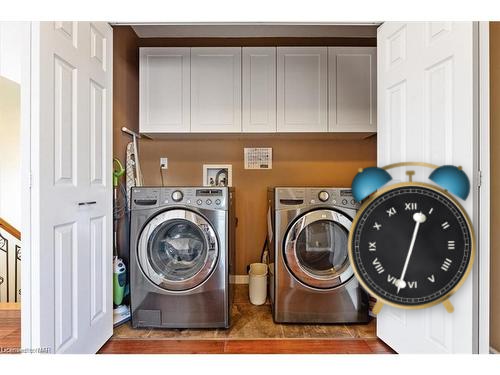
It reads 12h33
